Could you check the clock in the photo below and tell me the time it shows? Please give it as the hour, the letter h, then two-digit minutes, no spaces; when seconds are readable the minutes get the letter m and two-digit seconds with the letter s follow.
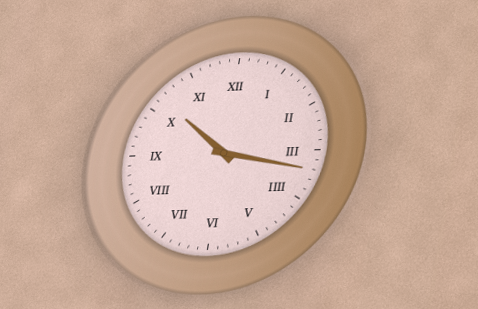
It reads 10h17
